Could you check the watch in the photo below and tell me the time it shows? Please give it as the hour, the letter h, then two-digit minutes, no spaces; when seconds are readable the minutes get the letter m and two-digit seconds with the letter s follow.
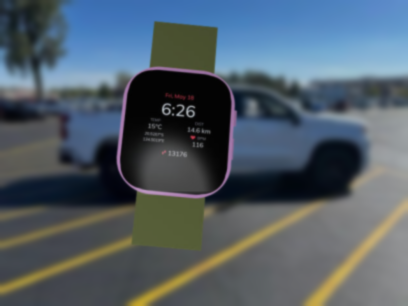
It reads 6h26
